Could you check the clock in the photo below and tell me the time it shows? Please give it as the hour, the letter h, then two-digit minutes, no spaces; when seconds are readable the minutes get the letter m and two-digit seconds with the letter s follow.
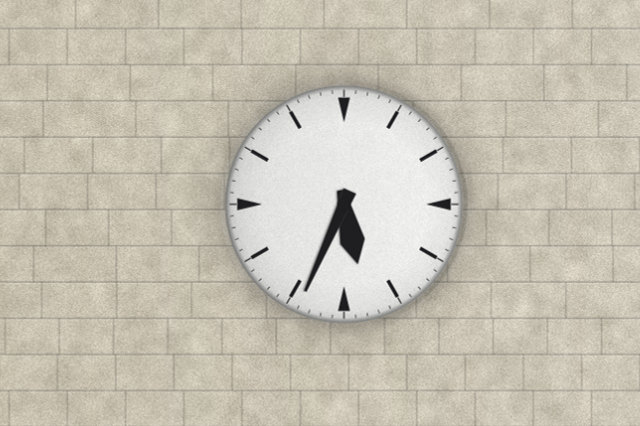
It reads 5h34
